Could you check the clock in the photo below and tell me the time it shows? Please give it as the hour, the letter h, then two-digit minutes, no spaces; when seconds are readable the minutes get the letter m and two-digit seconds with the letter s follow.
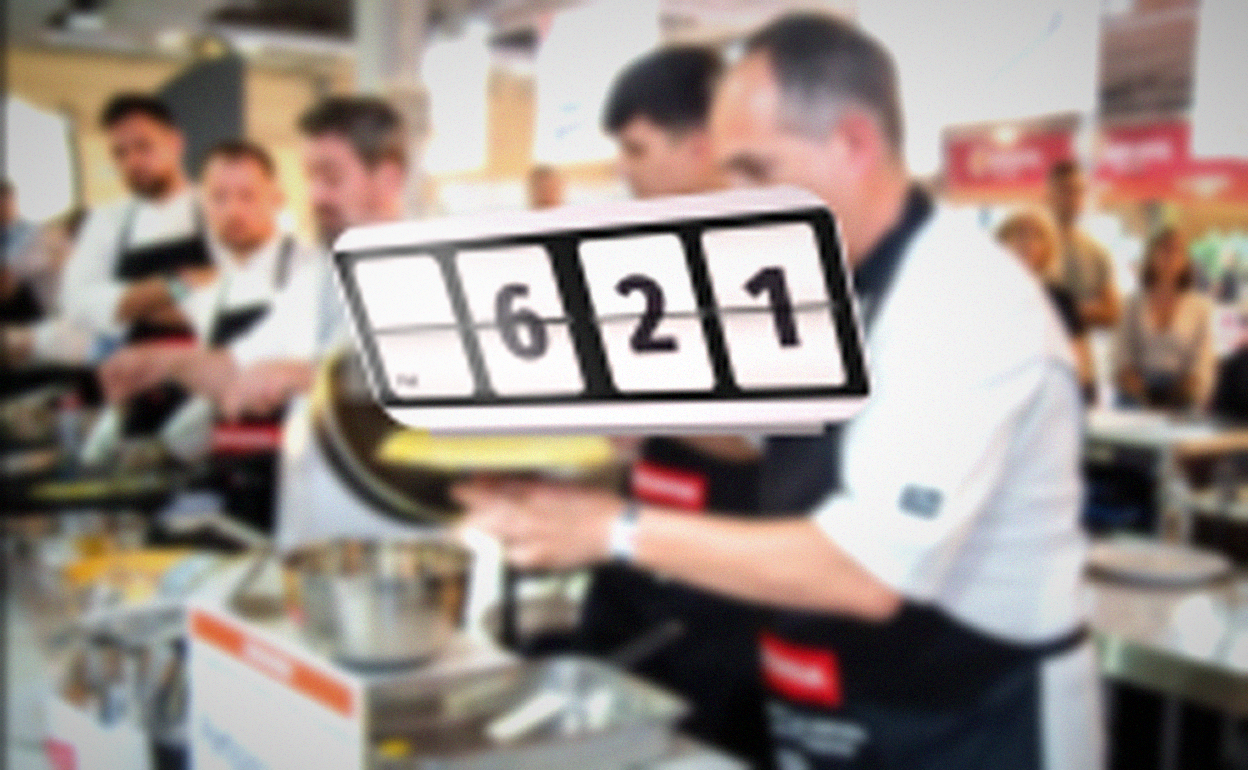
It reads 6h21
